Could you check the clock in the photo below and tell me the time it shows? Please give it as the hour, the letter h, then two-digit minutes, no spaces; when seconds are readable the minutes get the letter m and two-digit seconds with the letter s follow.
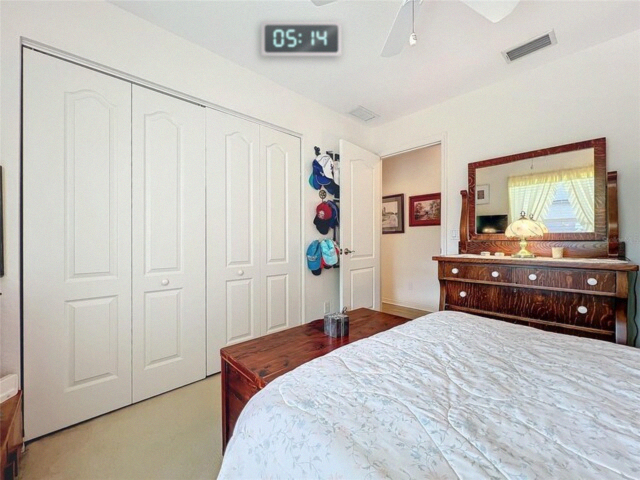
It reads 5h14
